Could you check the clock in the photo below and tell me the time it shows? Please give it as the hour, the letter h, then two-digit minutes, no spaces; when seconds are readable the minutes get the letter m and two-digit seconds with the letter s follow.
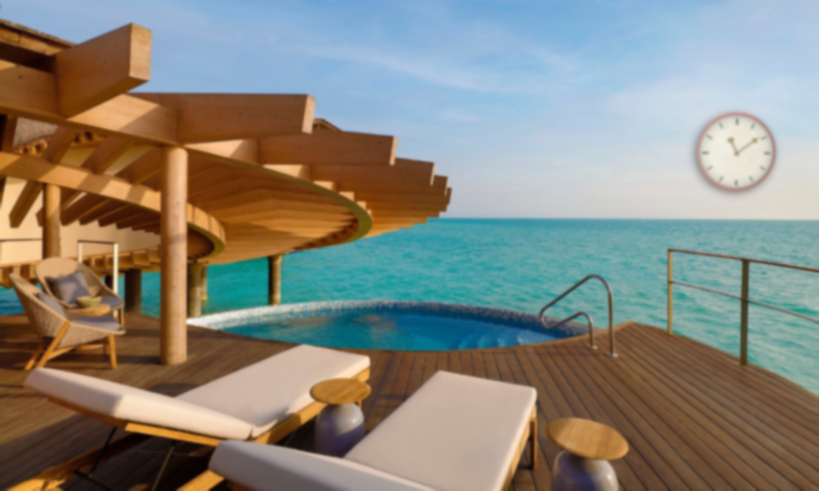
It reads 11h09
